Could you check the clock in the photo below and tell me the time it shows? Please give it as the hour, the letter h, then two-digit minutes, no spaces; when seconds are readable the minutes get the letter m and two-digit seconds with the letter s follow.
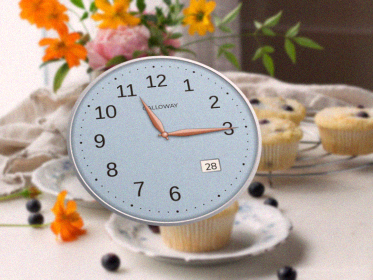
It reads 11h15
